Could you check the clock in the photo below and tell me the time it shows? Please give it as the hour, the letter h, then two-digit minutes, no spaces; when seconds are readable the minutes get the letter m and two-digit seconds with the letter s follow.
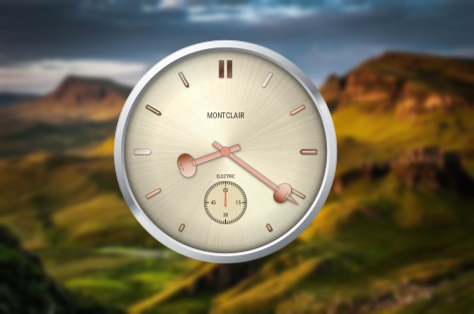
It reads 8h21
